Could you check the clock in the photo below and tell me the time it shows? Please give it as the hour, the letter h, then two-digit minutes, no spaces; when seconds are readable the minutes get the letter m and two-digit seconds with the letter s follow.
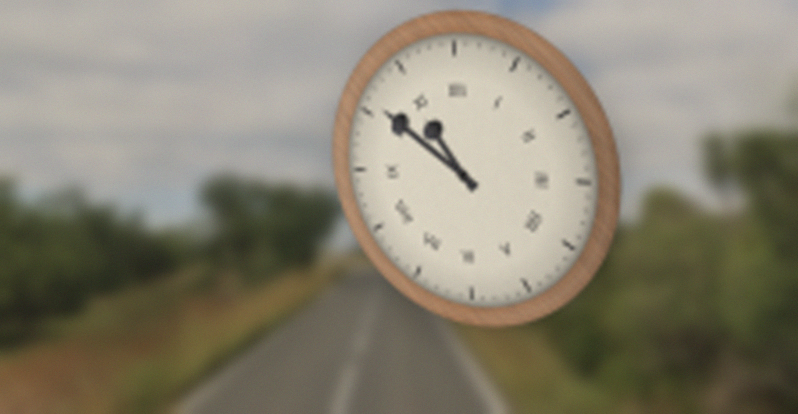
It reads 10h51
